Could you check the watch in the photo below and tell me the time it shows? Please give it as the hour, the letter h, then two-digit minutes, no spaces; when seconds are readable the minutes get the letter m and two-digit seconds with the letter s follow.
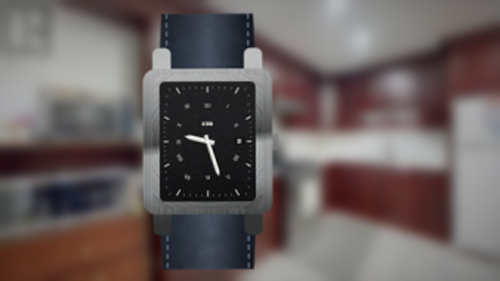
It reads 9h27
